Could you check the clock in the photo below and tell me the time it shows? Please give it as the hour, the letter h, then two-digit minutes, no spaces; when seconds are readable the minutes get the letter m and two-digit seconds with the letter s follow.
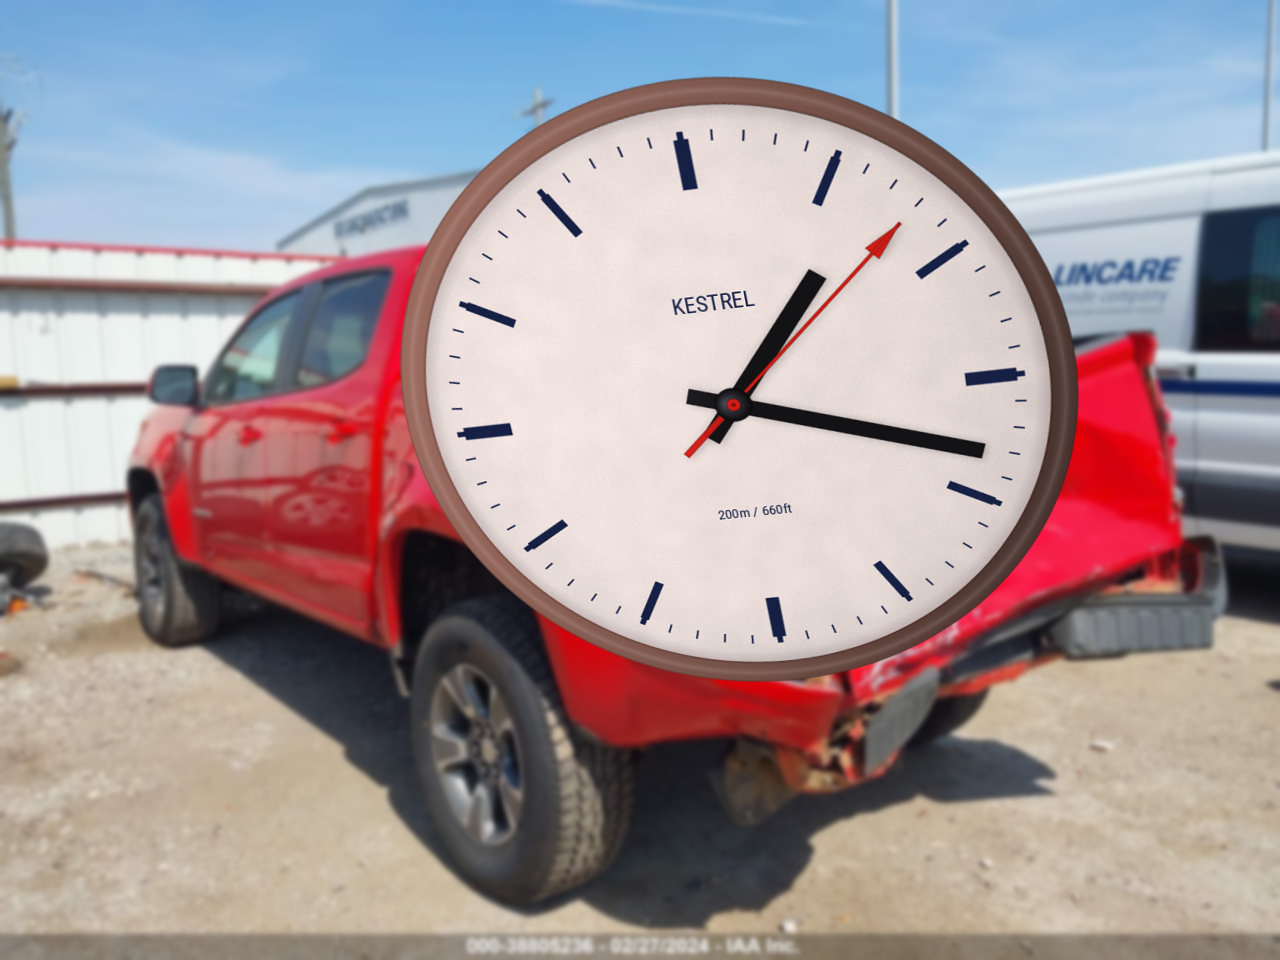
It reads 1h18m08s
